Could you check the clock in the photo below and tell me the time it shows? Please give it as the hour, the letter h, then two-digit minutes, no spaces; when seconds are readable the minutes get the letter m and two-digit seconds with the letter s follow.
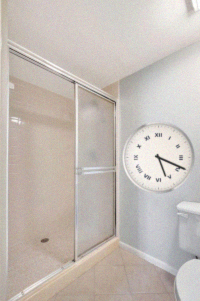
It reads 5h19
